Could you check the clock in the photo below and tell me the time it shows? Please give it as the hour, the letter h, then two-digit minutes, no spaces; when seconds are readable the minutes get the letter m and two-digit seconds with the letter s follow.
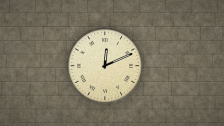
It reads 12h11
